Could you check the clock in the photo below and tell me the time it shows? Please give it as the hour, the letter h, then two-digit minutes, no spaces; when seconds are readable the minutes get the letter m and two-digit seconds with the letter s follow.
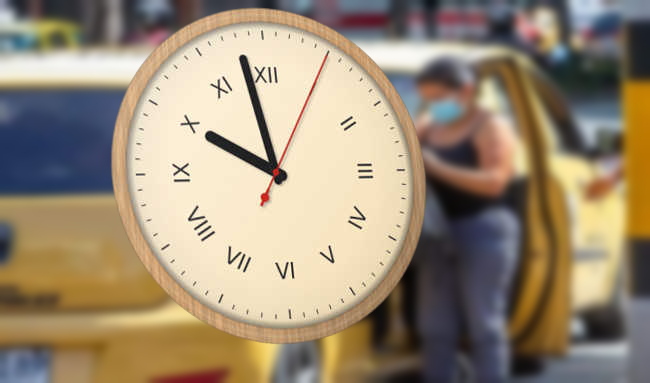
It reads 9h58m05s
